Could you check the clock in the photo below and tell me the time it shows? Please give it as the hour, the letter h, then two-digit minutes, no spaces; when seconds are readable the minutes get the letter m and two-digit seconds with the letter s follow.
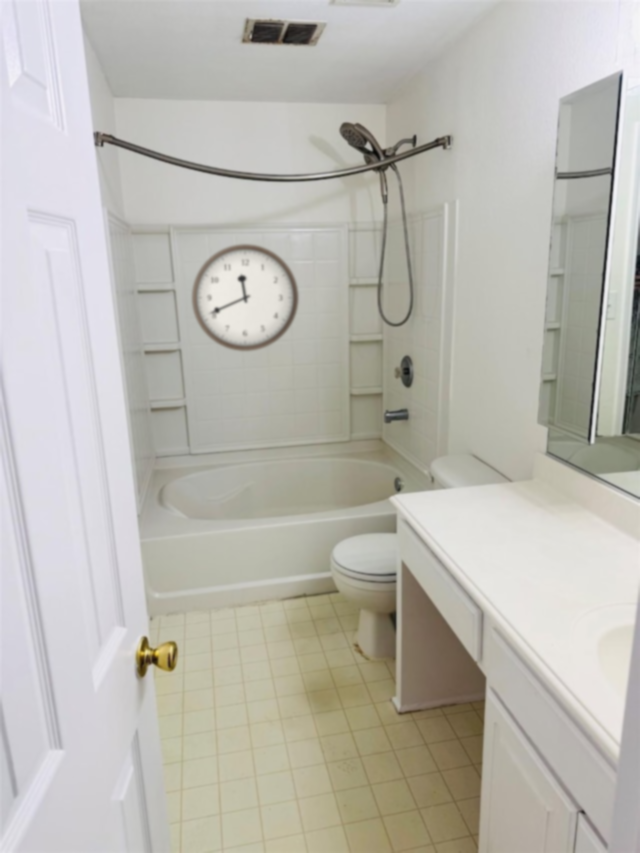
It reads 11h41
